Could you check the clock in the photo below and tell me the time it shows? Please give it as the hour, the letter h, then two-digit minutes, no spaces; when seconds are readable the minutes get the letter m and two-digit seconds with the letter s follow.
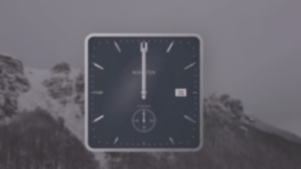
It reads 12h00
